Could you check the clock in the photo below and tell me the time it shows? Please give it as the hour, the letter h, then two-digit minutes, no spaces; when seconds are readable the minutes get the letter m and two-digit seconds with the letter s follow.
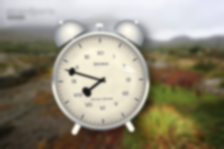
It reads 7h48
